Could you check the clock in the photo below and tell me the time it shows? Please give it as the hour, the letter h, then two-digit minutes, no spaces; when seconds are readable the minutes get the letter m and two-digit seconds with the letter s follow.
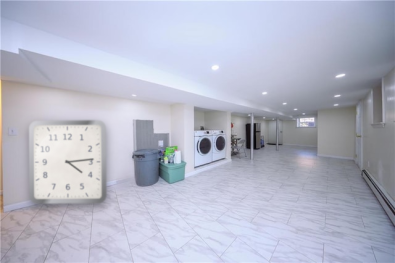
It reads 4h14
